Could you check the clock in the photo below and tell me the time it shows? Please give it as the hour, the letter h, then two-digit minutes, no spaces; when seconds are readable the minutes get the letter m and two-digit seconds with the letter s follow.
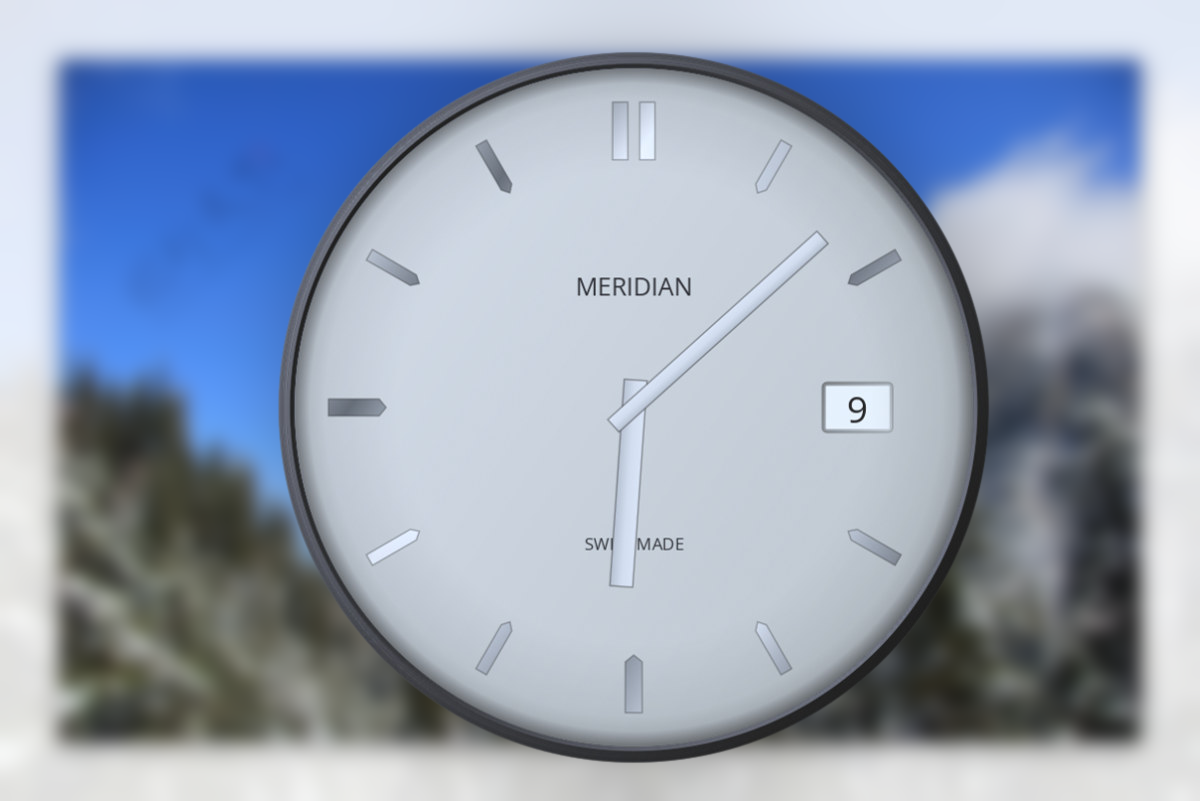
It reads 6h08
